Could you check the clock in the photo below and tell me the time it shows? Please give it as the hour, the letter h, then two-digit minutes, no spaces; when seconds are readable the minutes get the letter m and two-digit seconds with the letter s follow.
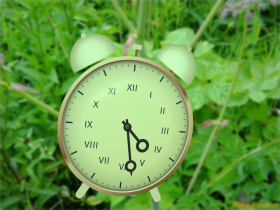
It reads 4h28
